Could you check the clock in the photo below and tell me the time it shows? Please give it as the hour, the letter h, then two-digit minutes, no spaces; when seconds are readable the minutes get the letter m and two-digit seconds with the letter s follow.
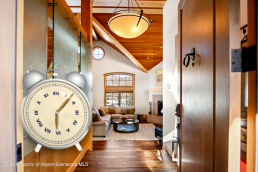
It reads 6h07
